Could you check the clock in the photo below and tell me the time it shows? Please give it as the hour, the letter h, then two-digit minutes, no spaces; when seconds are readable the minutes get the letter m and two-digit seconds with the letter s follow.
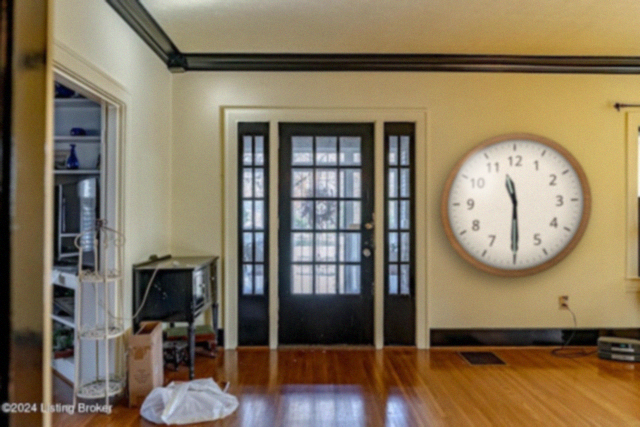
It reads 11h30
